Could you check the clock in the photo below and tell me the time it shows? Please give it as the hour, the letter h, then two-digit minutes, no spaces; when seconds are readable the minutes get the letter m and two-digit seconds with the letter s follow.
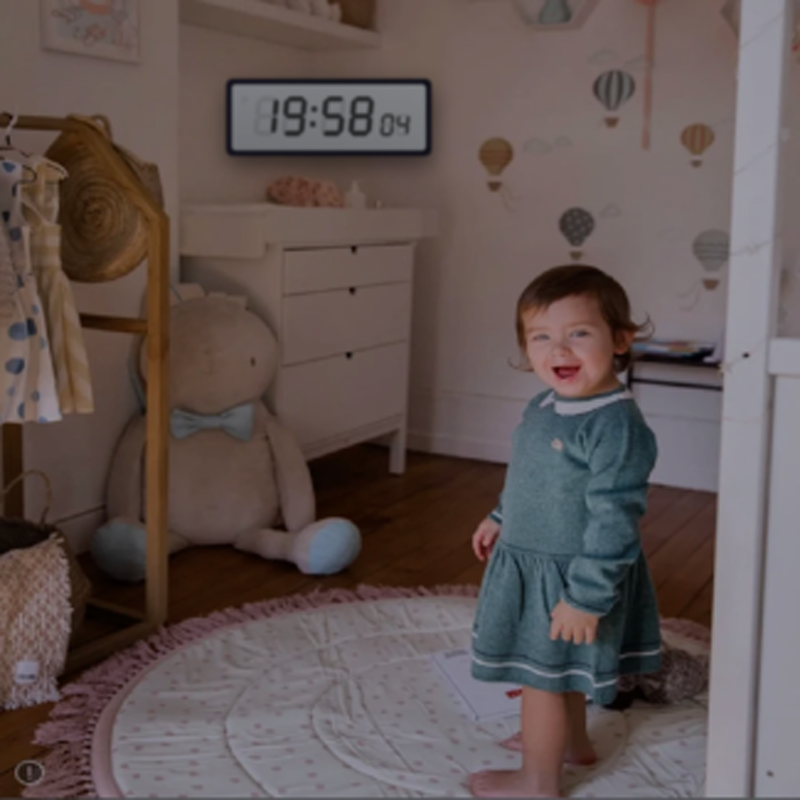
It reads 19h58m04s
